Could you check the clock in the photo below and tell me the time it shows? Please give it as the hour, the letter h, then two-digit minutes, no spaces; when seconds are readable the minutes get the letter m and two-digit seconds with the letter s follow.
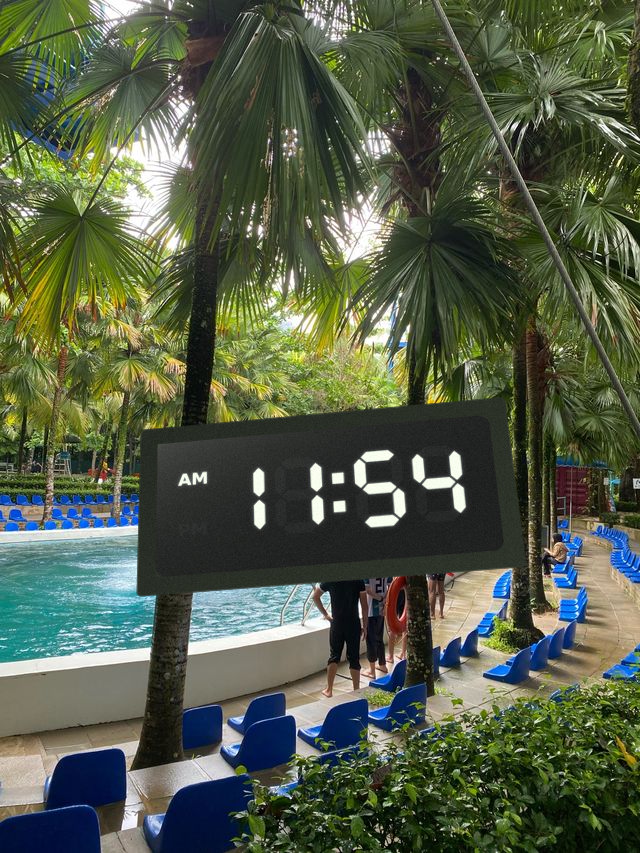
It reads 11h54
